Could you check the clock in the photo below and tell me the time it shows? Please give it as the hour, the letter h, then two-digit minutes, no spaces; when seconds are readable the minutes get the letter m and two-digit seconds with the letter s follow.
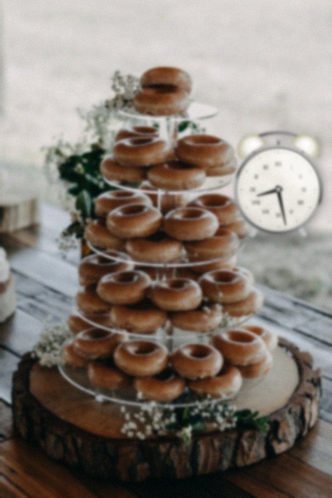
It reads 8h28
